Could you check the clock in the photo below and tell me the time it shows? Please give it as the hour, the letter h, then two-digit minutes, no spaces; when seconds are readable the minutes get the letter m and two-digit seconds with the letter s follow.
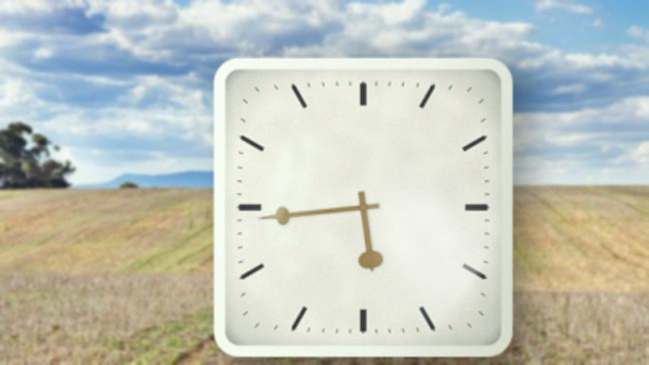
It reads 5h44
